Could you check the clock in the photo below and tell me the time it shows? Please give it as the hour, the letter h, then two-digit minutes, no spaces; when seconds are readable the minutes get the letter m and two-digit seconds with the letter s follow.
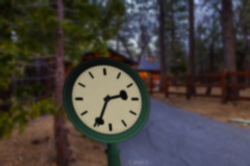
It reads 2h34
